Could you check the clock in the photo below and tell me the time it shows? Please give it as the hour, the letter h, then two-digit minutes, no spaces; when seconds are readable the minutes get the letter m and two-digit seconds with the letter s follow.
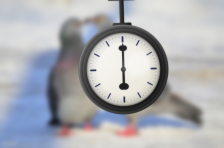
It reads 6h00
